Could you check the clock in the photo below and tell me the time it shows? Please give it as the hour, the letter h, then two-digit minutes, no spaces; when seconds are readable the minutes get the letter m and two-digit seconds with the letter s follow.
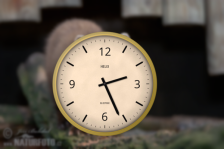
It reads 2h26
